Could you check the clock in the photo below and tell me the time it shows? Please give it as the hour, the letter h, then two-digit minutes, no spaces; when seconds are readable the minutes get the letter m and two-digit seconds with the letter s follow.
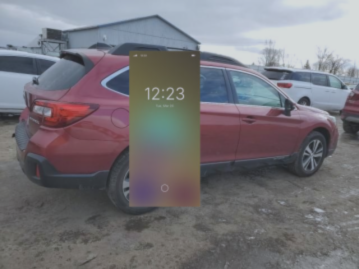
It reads 12h23
